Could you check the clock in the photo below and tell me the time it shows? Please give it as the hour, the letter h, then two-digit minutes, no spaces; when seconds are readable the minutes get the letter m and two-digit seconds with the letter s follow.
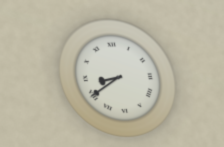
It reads 8h40
